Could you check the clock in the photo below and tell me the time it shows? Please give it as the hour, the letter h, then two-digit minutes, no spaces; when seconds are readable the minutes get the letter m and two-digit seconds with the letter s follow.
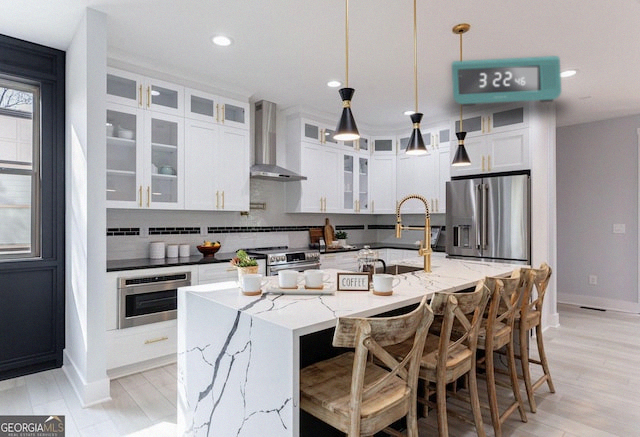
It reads 3h22
